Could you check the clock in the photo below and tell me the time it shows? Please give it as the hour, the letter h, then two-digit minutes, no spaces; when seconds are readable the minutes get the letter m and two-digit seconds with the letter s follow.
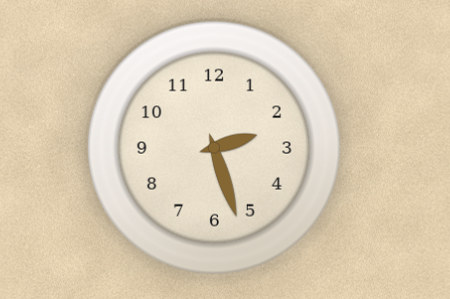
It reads 2h27
